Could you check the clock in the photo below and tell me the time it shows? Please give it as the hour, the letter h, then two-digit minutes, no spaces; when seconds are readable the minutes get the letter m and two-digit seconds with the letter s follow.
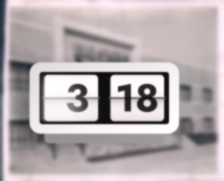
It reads 3h18
